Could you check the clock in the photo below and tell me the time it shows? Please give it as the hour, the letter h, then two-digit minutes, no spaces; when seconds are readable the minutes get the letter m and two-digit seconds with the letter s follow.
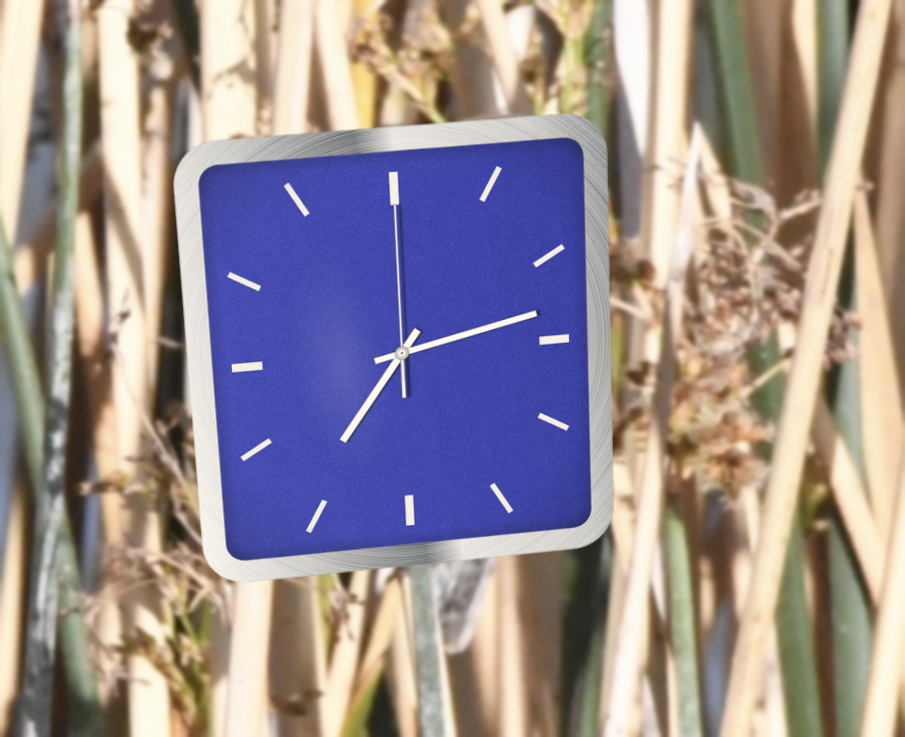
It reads 7h13m00s
